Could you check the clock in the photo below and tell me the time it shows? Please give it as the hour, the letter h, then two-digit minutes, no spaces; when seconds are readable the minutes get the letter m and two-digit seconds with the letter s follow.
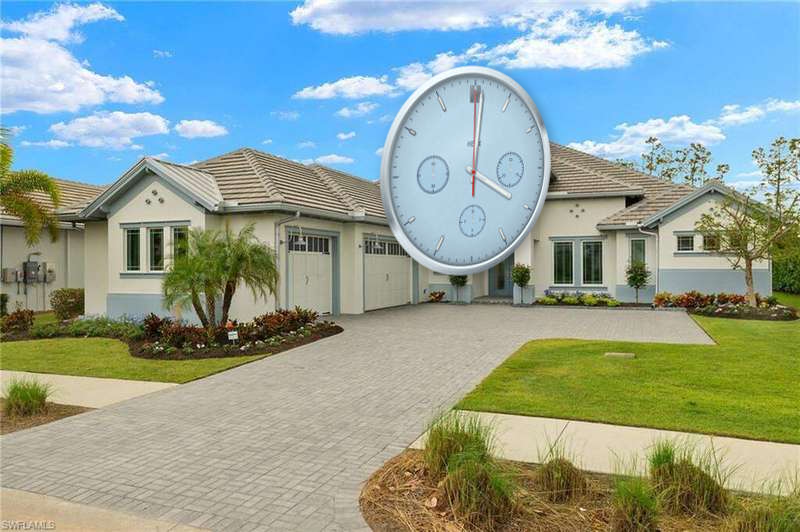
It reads 4h01
